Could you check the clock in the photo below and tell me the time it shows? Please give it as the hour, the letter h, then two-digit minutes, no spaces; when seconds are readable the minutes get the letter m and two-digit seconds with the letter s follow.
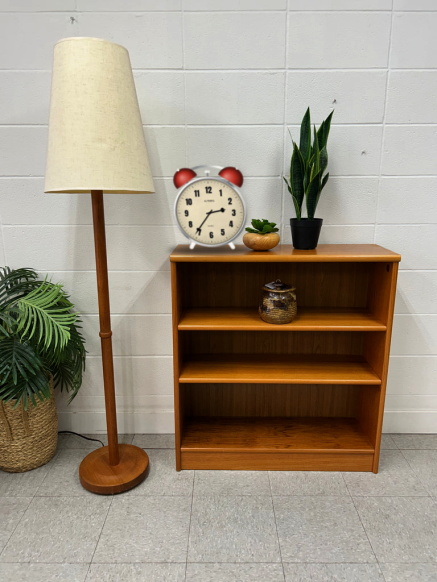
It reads 2h36
